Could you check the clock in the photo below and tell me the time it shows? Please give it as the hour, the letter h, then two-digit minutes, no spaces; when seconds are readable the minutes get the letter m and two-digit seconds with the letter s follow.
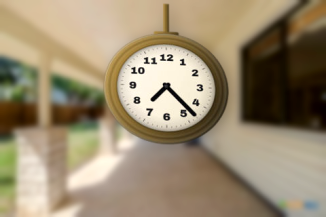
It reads 7h23
